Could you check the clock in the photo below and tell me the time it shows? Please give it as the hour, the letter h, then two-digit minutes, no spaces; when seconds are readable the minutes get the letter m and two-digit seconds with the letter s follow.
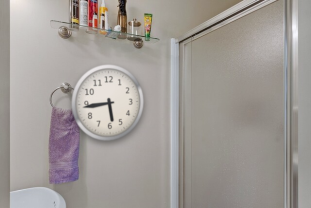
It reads 5h44
